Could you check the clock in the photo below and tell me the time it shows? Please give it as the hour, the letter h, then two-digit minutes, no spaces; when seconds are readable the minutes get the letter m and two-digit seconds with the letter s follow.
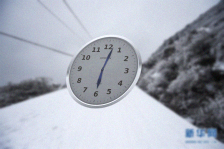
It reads 6h02
